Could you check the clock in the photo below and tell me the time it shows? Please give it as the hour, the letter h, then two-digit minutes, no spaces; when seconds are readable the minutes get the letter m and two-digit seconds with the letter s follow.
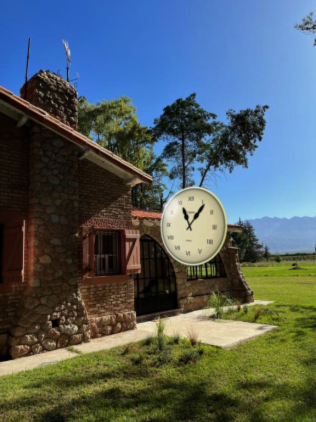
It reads 11h06
